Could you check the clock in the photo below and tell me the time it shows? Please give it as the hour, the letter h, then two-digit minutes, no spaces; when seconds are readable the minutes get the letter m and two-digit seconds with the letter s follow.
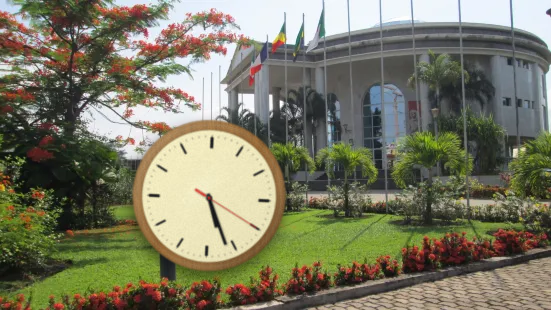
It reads 5h26m20s
